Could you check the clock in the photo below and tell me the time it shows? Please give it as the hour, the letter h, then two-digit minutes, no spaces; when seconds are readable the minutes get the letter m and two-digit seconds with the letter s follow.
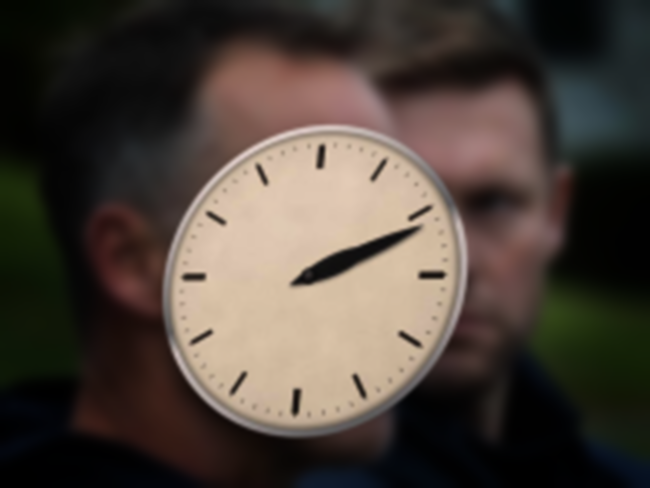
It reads 2h11
